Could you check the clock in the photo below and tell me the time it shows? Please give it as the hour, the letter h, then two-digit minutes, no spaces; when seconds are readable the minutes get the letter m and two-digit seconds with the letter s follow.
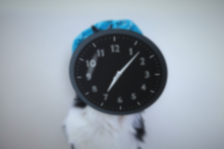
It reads 7h07
